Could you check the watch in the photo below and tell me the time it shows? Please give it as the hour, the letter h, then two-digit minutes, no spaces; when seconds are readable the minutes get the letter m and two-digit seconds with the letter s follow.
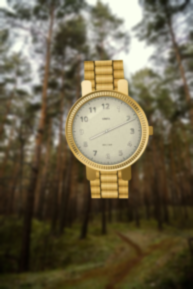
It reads 8h11
